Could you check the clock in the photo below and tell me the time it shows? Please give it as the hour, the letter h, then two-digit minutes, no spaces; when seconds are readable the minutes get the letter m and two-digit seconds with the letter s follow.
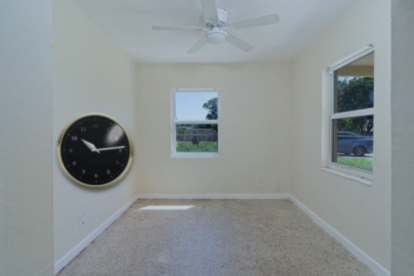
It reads 10h14
